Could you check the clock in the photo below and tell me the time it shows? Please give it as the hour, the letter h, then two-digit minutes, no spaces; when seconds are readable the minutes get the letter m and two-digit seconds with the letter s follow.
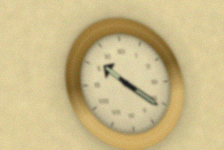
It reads 10h21
